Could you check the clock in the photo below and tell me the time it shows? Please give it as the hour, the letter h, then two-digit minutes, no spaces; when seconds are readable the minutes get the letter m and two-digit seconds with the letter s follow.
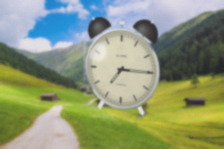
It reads 7h15
